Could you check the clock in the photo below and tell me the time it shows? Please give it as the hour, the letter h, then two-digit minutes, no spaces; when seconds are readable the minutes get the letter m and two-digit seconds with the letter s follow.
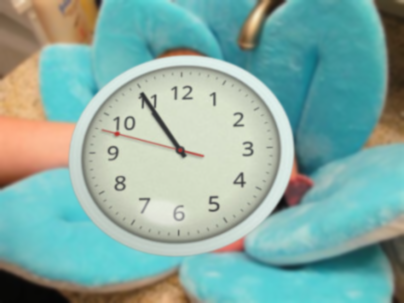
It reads 10h54m48s
